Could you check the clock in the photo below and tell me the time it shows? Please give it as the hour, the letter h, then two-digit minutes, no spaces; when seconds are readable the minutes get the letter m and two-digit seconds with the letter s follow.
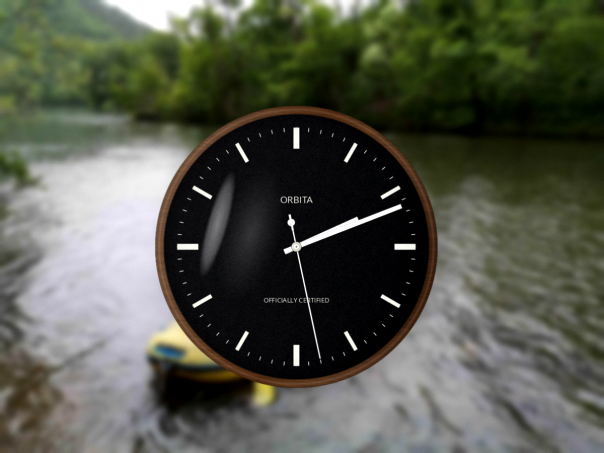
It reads 2h11m28s
